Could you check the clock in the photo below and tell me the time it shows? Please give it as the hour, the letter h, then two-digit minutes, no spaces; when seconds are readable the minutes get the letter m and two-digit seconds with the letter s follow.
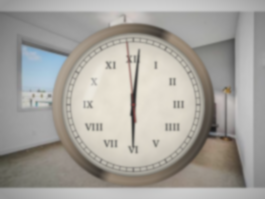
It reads 6h00m59s
